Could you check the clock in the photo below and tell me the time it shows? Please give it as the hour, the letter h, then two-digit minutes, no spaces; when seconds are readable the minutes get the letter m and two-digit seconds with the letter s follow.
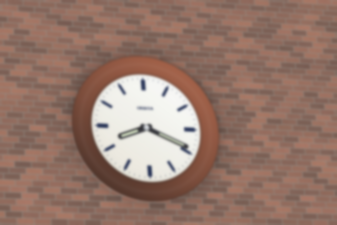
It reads 8h19
